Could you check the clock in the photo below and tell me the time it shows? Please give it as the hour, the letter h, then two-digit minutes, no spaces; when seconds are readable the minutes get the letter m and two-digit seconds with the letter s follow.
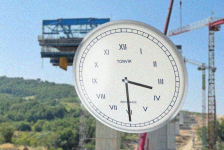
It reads 3h30
